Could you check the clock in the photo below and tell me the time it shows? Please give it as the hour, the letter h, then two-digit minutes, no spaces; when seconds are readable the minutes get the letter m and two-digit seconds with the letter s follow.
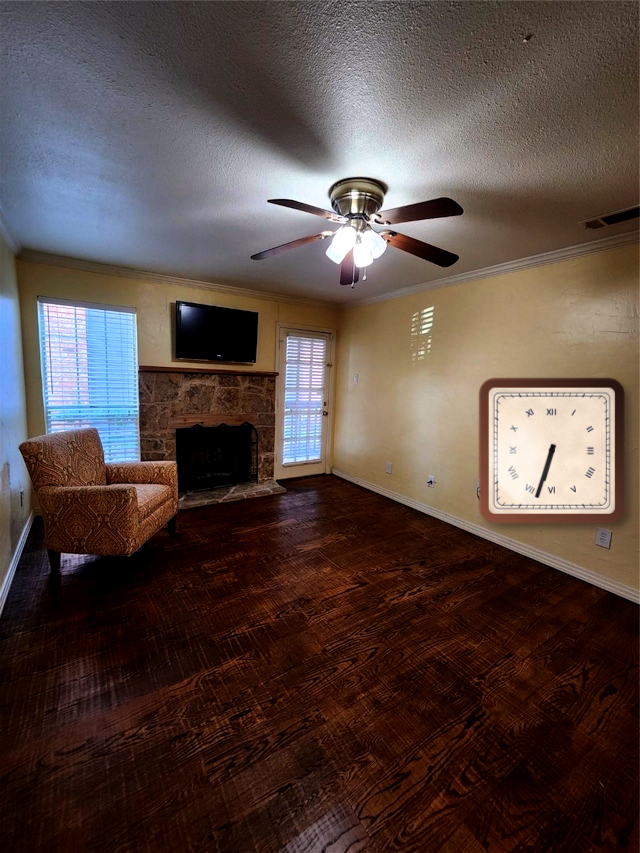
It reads 6h33
